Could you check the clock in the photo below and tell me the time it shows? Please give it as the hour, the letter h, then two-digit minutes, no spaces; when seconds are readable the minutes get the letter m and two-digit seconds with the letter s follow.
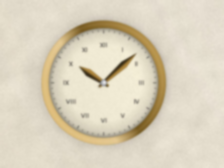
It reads 10h08
